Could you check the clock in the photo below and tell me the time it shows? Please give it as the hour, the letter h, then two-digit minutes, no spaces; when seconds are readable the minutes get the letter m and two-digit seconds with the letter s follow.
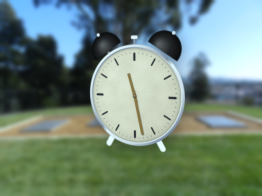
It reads 11h28
